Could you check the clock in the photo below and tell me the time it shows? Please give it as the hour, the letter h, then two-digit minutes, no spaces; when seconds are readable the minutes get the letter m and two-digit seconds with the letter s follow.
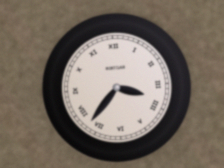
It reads 3h37
